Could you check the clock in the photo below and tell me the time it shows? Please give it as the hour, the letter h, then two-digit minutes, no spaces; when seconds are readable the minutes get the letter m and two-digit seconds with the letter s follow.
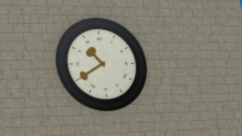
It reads 10h40
